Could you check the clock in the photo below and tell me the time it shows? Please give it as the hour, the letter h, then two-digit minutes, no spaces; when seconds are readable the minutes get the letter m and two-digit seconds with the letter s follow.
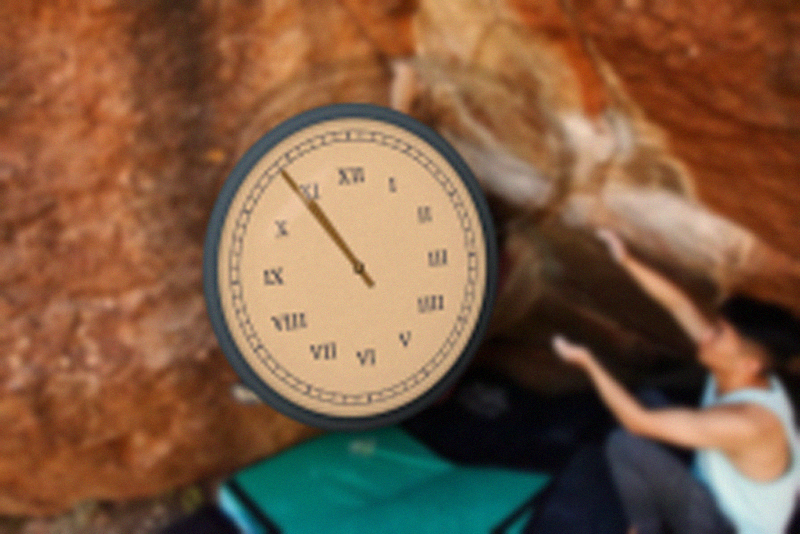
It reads 10h54
